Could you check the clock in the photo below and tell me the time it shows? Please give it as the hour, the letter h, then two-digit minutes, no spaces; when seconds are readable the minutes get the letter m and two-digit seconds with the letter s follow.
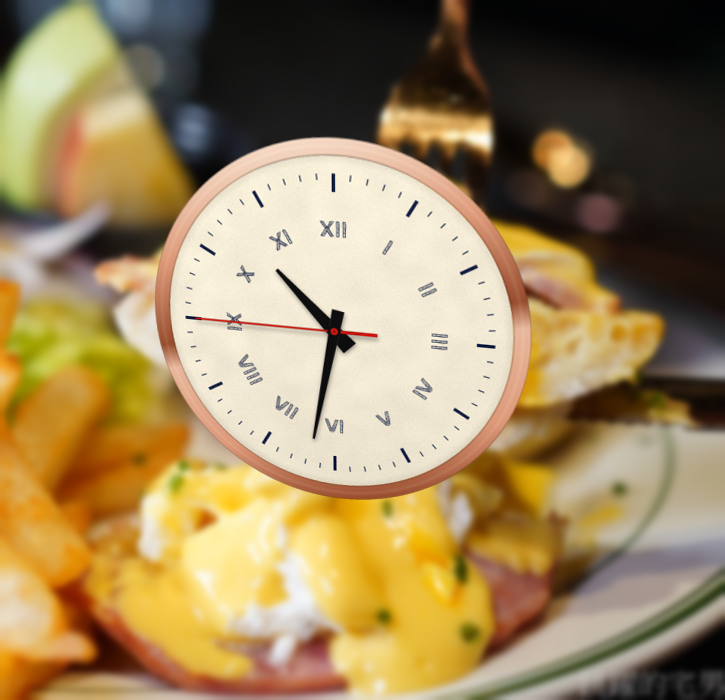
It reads 10h31m45s
